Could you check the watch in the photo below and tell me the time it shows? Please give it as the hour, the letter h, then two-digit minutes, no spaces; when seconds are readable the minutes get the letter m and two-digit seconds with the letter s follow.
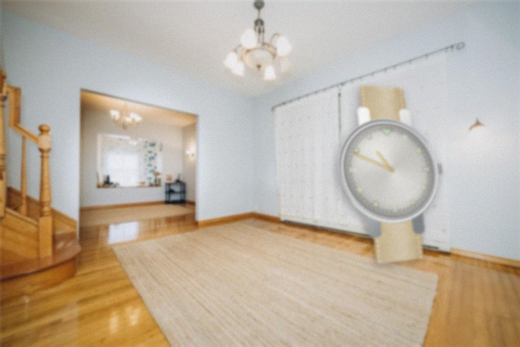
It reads 10h49
